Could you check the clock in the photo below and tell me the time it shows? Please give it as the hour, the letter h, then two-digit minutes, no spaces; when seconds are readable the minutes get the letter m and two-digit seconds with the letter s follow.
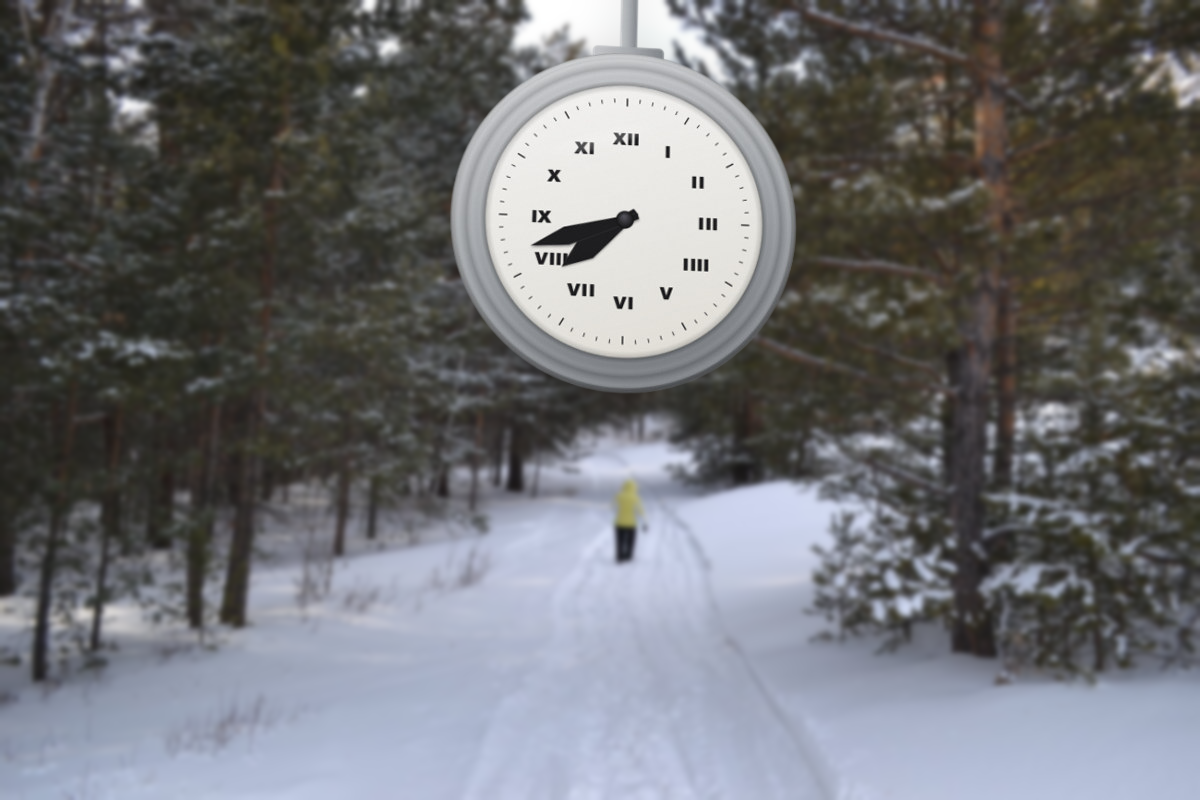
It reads 7h42
